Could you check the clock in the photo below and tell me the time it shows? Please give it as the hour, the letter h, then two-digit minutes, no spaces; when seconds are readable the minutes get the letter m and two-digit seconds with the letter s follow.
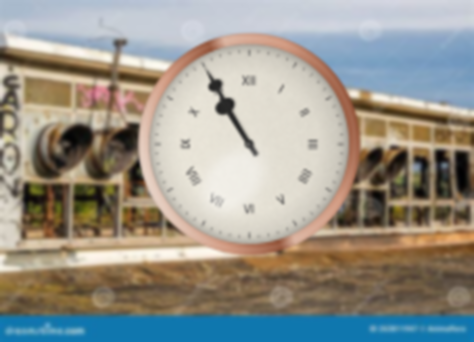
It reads 10h55
